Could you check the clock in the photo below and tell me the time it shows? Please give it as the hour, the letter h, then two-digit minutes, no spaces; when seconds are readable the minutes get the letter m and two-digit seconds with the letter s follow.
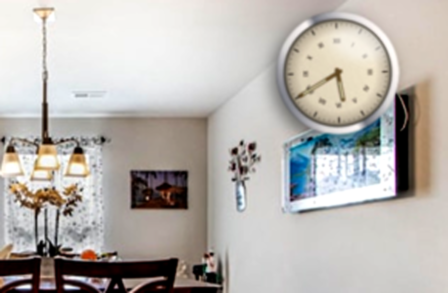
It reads 5h40
